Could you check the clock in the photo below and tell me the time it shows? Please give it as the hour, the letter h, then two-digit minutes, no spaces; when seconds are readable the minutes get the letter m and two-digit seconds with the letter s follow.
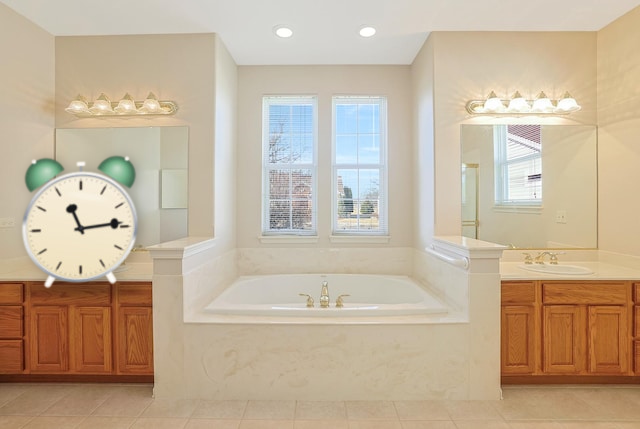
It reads 11h14
